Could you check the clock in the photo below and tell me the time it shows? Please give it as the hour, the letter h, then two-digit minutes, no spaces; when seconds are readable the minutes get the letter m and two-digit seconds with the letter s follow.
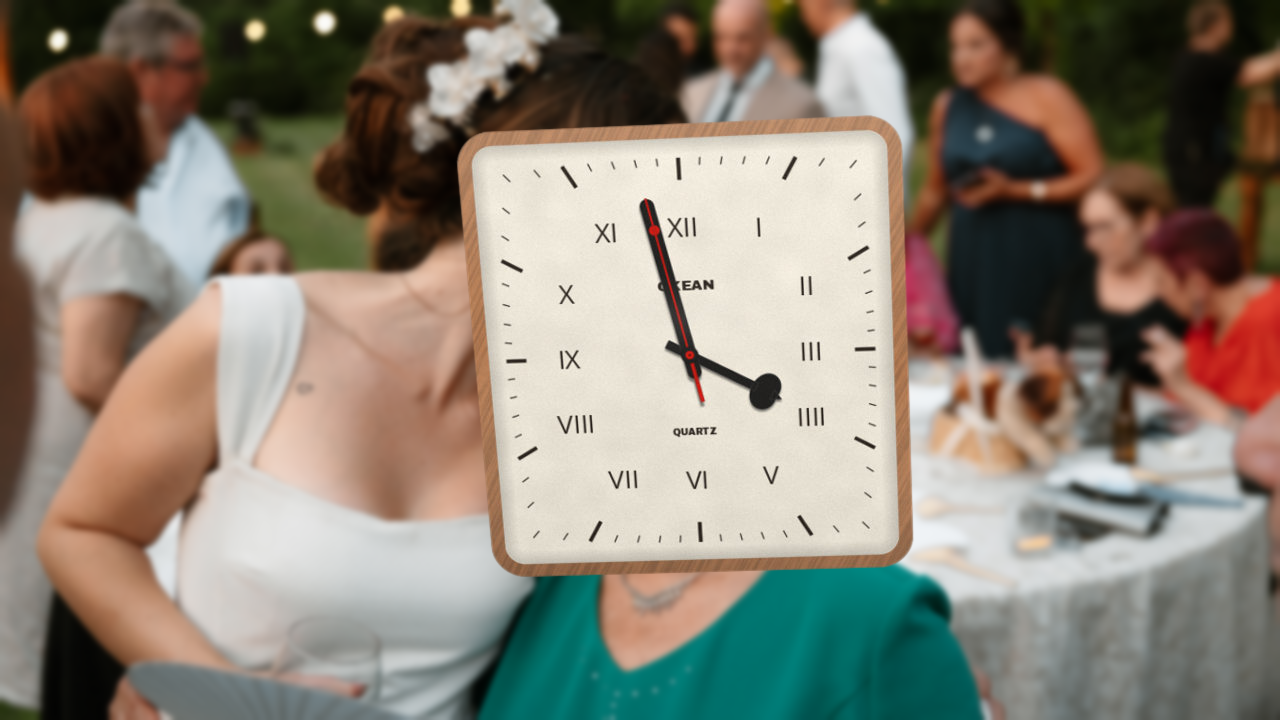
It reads 3h57m58s
